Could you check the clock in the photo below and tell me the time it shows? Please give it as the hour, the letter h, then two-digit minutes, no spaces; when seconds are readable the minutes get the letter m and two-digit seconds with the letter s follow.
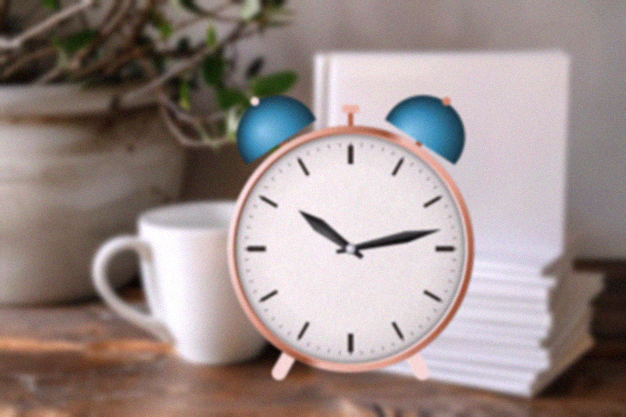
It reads 10h13
